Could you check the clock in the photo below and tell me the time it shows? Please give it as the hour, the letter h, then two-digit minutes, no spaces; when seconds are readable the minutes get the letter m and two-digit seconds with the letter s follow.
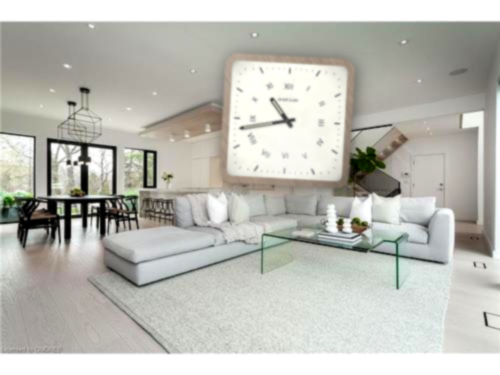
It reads 10h43
